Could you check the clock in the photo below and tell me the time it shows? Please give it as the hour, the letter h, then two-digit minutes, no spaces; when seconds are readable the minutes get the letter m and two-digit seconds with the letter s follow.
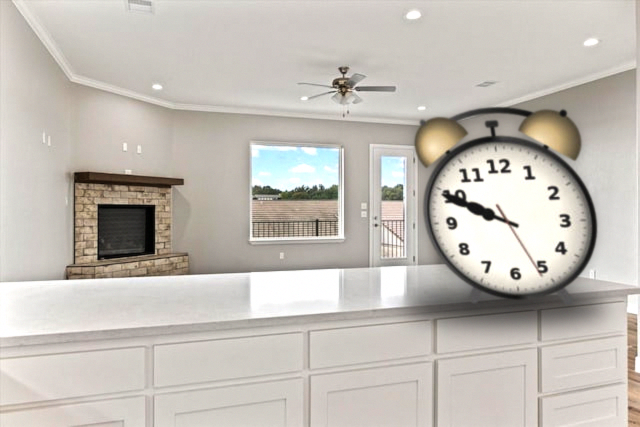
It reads 9h49m26s
